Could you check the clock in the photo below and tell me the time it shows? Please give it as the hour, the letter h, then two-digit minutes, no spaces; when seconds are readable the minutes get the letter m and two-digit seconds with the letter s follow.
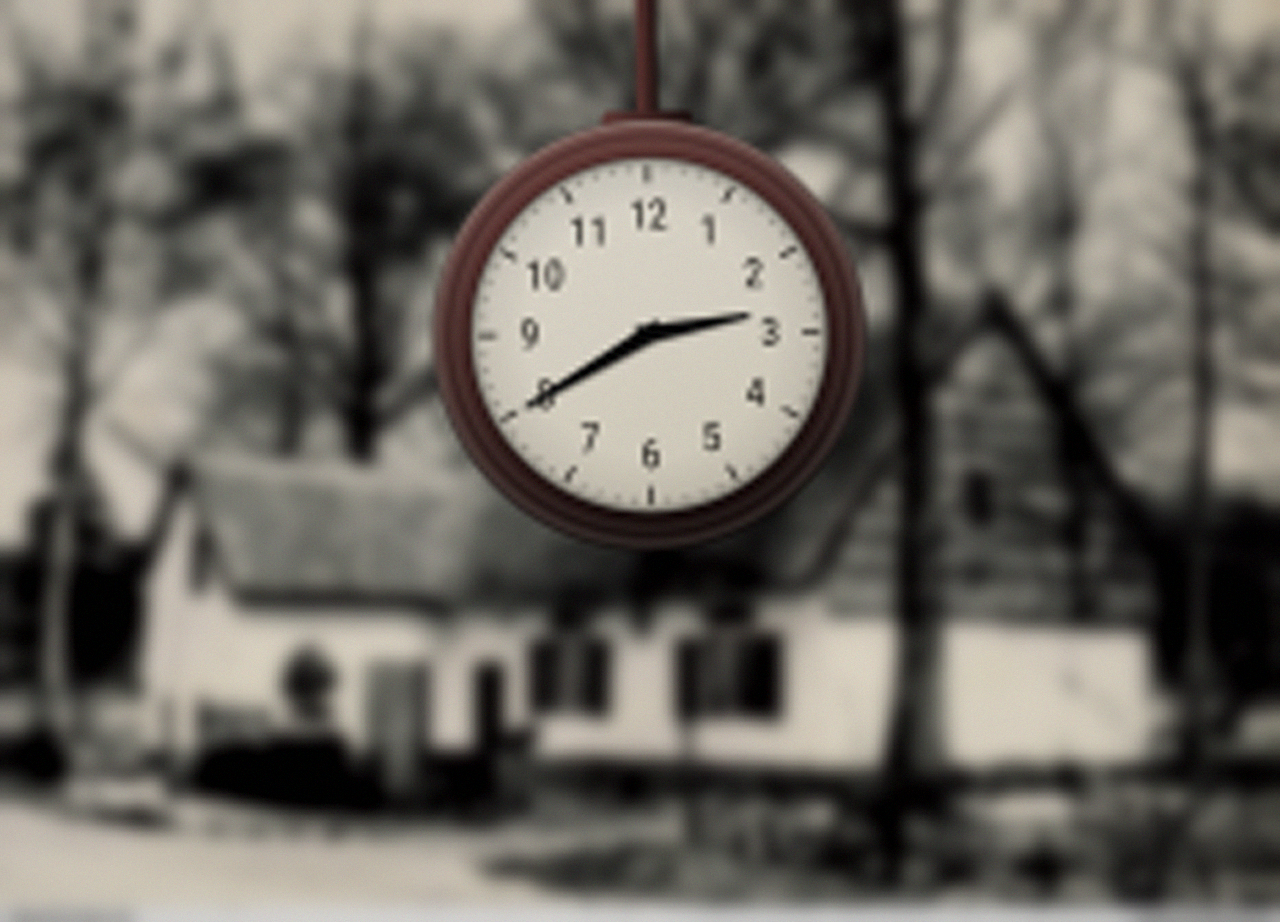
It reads 2h40
